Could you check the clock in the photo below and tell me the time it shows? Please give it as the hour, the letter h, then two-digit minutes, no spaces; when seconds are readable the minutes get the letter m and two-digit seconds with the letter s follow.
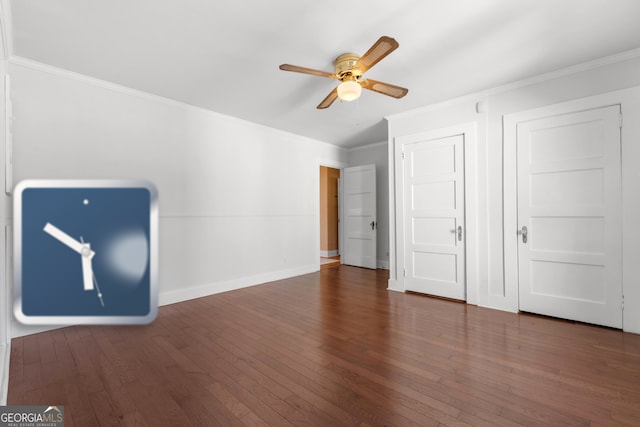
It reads 5h50m27s
